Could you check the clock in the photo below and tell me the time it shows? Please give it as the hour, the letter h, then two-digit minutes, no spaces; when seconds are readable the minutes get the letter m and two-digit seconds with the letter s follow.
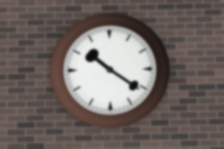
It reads 10h21
